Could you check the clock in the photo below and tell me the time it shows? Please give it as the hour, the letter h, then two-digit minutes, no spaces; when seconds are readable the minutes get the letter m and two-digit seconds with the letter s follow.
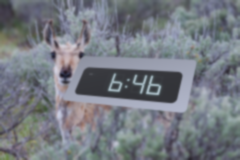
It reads 6h46
